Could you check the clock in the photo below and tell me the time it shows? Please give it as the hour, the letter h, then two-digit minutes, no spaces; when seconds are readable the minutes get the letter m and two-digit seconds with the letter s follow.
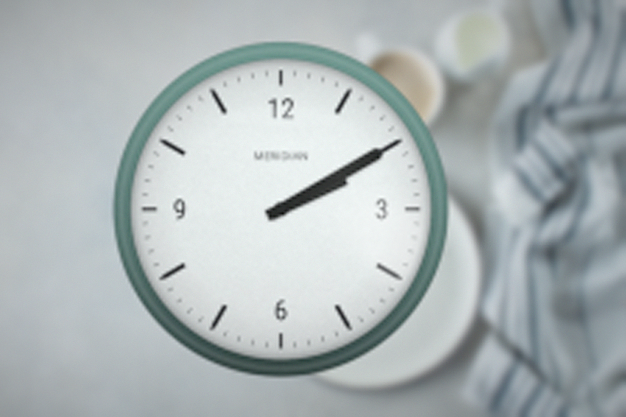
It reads 2h10
